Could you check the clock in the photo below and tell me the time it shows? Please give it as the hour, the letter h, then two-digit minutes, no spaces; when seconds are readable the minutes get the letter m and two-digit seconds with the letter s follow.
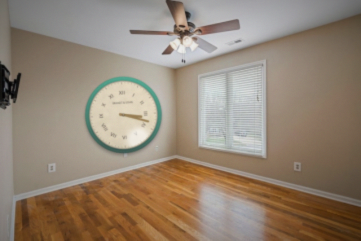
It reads 3h18
